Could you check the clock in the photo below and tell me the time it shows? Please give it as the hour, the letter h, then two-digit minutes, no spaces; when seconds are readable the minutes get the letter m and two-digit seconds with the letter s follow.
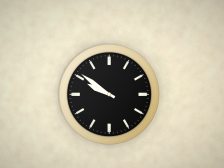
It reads 9h51
